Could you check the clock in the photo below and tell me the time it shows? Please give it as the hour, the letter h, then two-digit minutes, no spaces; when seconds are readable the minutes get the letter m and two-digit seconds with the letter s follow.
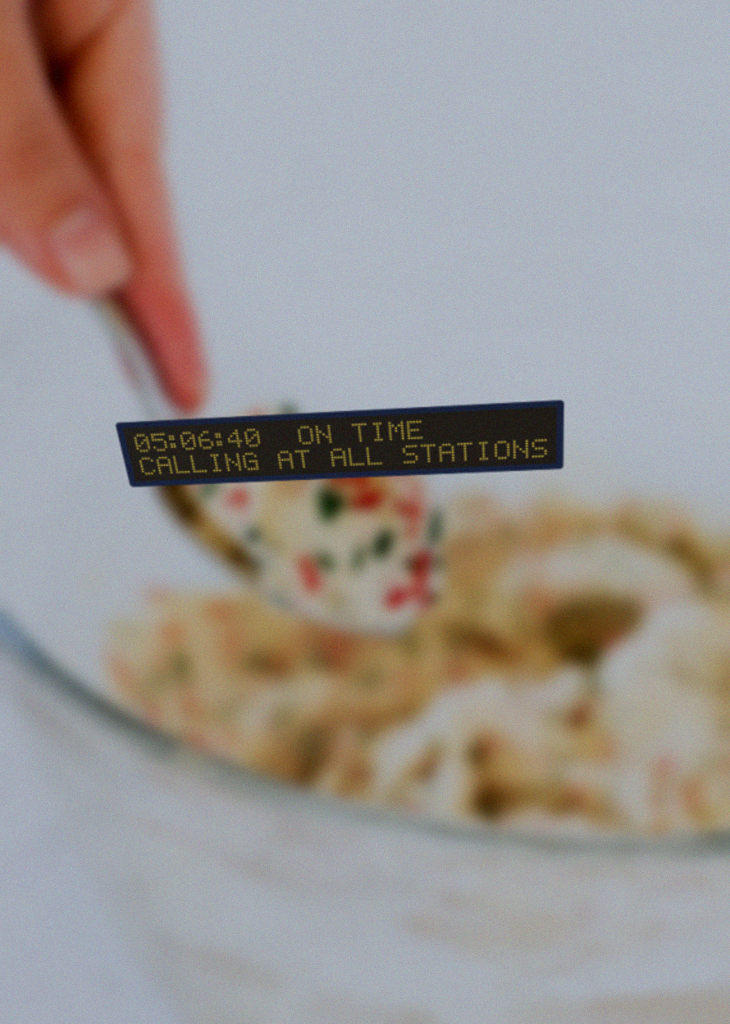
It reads 5h06m40s
